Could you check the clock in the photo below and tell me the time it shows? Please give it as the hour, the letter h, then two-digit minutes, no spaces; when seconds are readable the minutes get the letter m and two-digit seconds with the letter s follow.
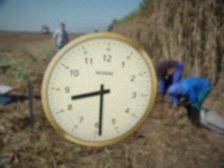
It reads 8h29
